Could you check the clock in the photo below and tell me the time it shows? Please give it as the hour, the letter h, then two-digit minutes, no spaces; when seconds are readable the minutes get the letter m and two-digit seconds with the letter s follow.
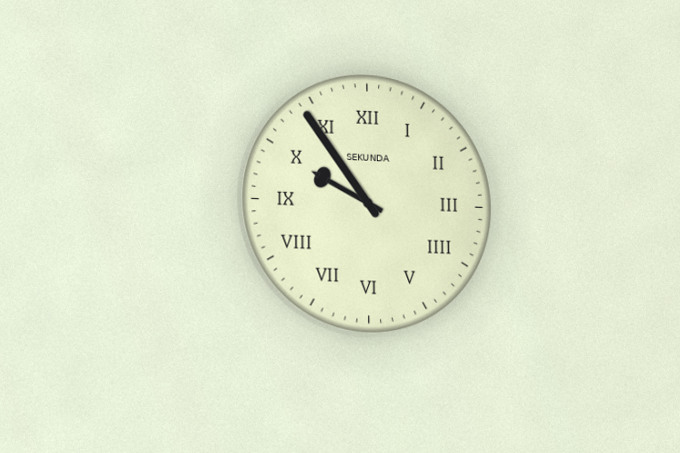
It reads 9h54
